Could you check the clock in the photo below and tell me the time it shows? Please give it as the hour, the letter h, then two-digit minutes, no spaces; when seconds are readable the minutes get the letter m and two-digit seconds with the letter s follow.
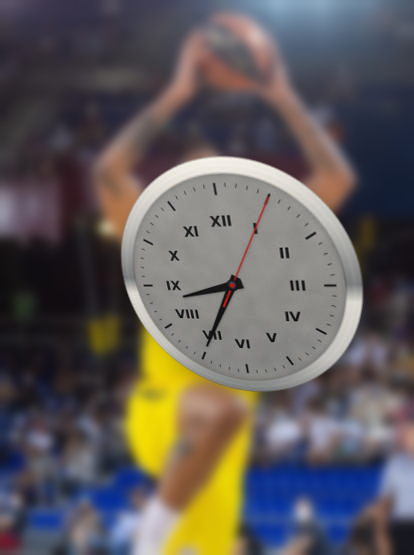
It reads 8h35m05s
